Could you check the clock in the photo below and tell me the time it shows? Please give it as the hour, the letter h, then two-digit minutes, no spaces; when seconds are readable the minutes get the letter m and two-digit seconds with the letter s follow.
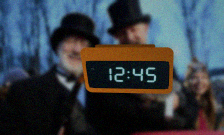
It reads 12h45
